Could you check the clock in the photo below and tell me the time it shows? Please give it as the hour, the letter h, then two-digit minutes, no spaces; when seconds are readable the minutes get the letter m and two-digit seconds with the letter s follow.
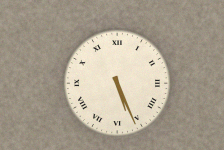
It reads 5h26
